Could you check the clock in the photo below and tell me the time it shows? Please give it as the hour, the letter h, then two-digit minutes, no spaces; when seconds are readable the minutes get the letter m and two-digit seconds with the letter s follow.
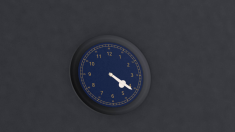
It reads 4h21
